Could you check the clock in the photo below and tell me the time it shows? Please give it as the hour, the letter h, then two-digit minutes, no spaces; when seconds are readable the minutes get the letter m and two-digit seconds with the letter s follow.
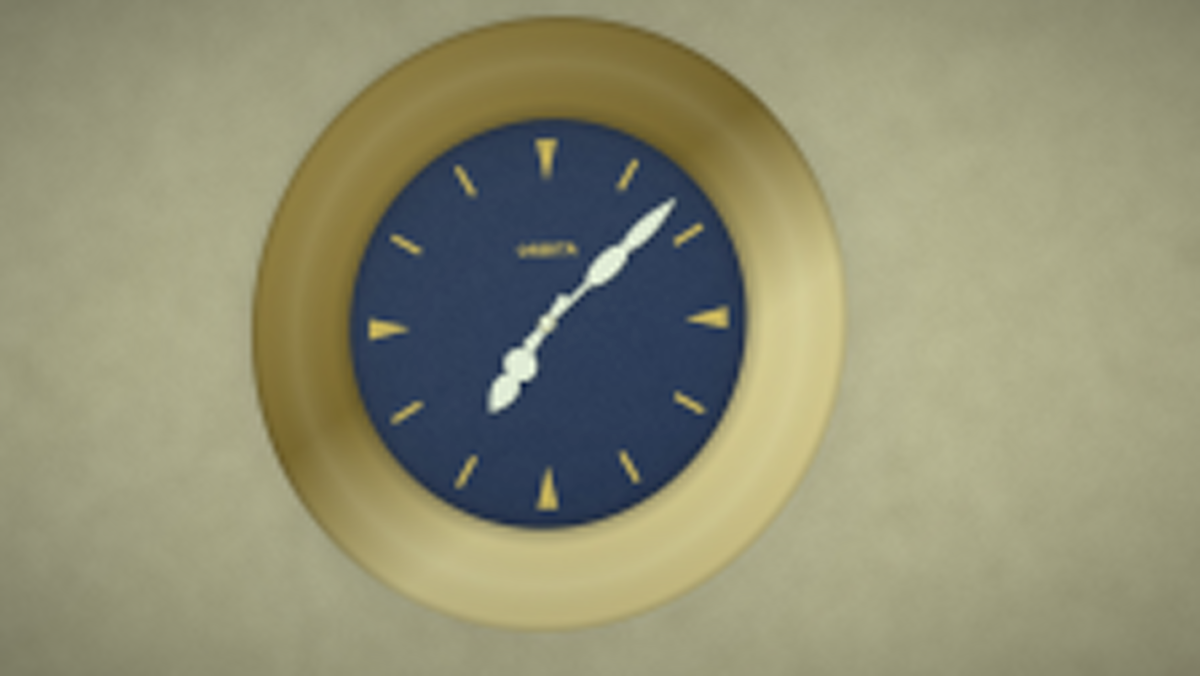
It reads 7h08
